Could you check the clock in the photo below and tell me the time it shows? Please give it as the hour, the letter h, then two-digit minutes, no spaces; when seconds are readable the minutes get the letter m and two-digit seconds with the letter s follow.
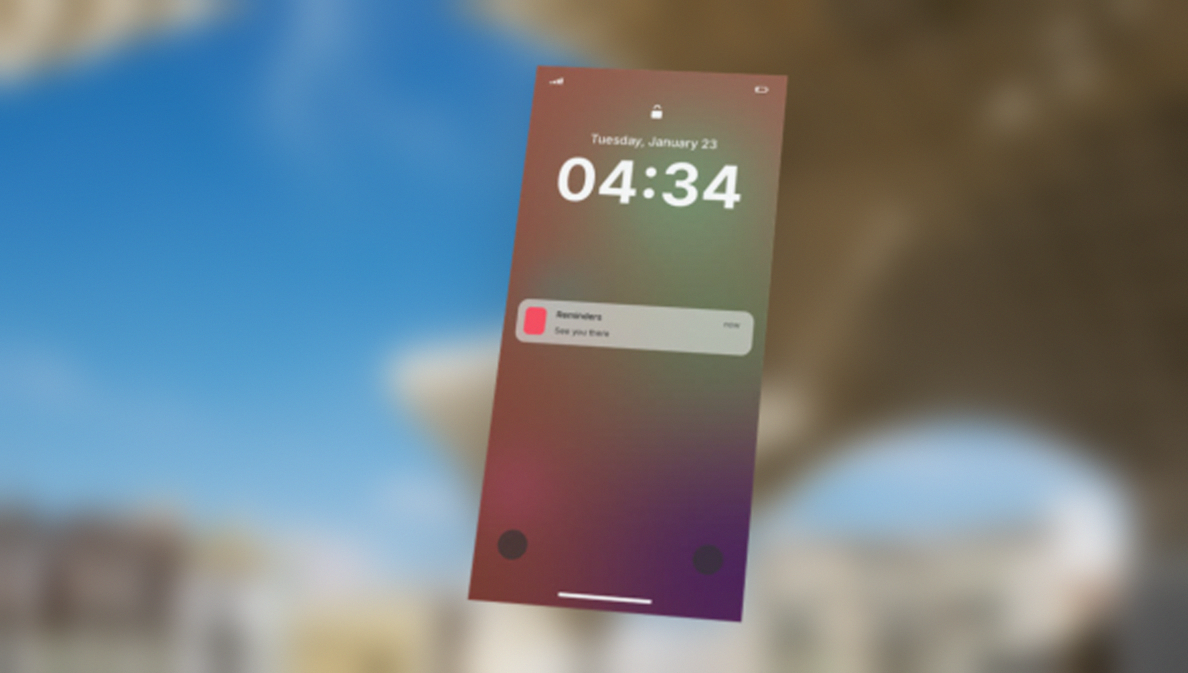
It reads 4h34
